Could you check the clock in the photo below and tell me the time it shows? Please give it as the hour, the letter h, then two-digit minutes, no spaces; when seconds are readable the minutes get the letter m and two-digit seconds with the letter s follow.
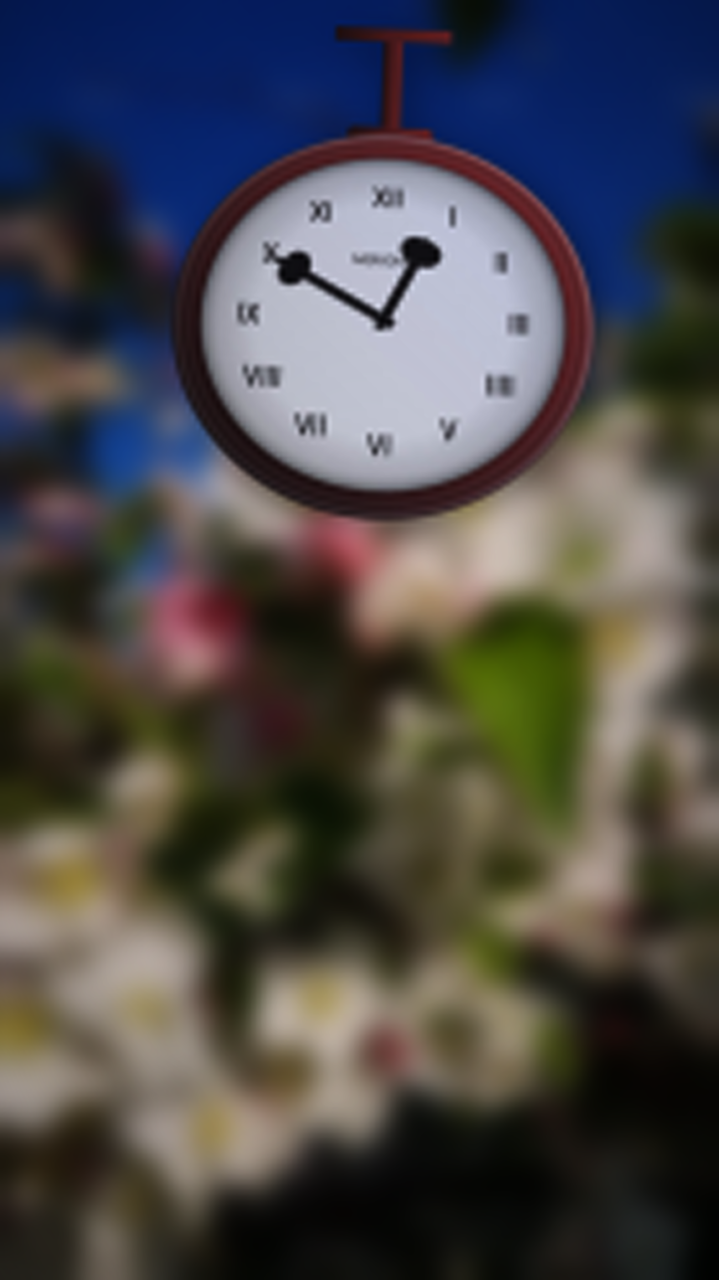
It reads 12h50
